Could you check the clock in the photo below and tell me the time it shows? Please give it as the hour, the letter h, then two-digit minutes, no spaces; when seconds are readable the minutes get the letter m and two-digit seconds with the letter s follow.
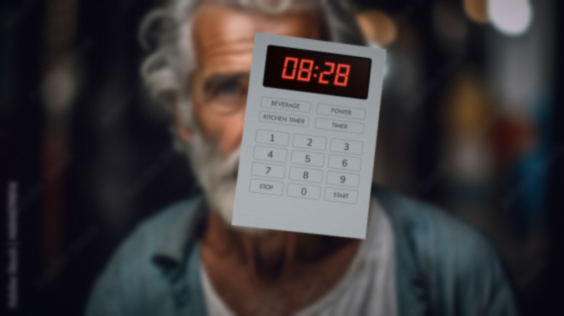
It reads 8h28
